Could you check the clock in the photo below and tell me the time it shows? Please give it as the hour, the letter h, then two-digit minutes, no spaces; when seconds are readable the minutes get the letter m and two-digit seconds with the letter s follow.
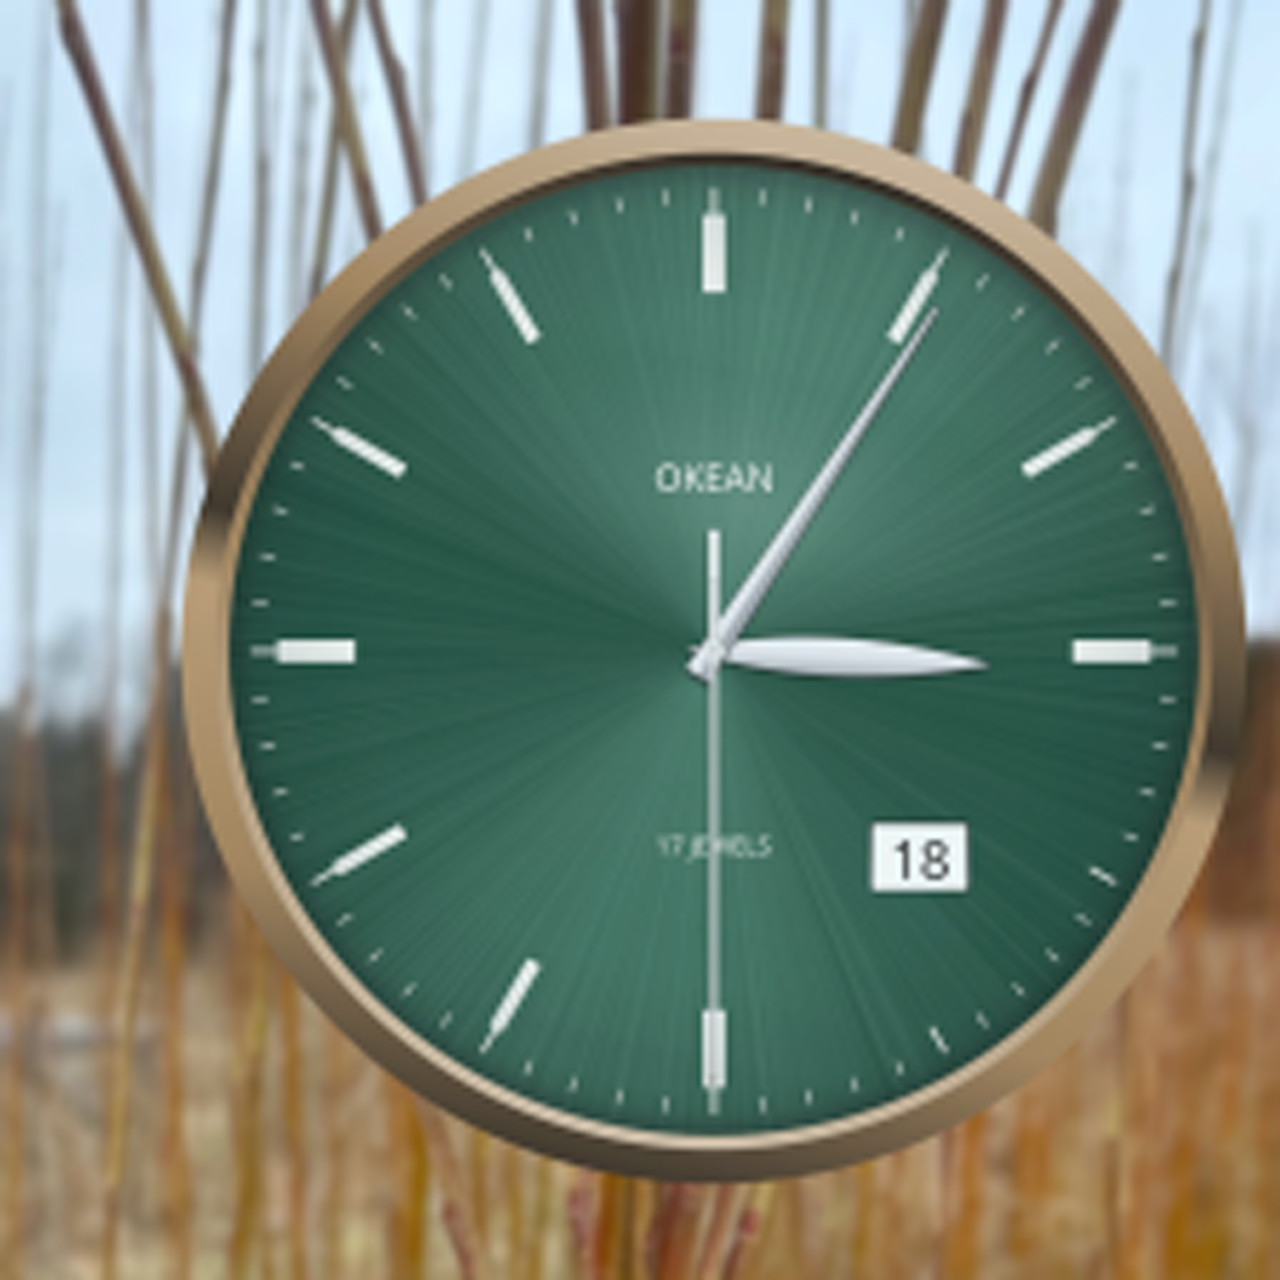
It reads 3h05m30s
